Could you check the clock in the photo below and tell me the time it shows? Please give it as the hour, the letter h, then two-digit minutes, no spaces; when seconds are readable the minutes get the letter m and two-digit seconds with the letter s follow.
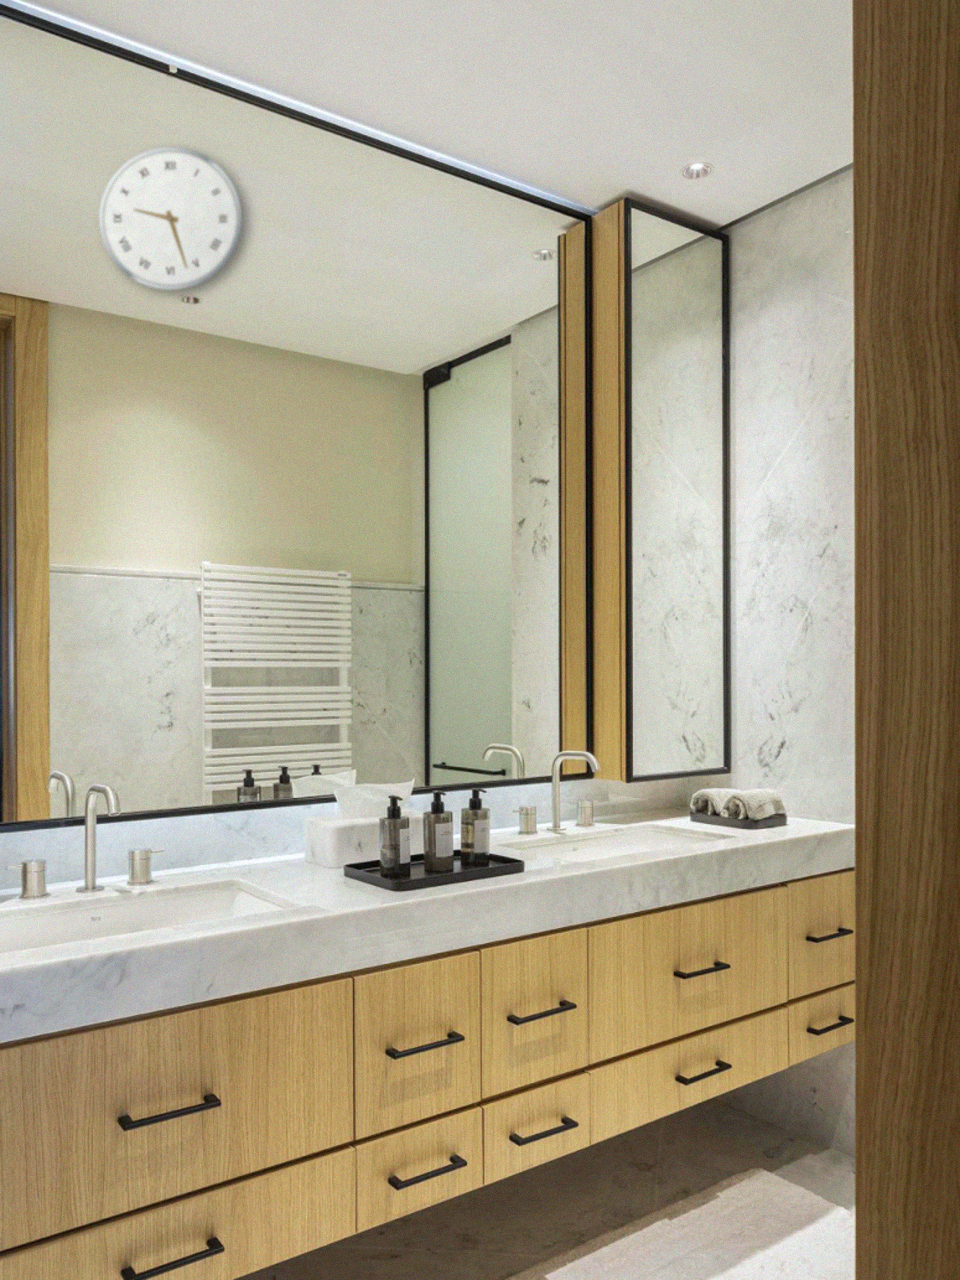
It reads 9h27
